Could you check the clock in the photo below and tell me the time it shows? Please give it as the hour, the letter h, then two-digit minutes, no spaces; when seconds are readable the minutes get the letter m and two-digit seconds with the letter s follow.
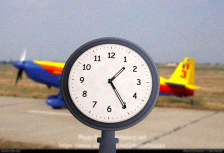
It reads 1h25
